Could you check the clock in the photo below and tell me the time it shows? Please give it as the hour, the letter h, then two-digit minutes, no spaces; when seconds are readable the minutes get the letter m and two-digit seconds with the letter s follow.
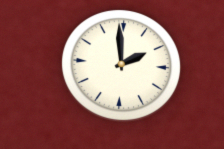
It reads 1h59
